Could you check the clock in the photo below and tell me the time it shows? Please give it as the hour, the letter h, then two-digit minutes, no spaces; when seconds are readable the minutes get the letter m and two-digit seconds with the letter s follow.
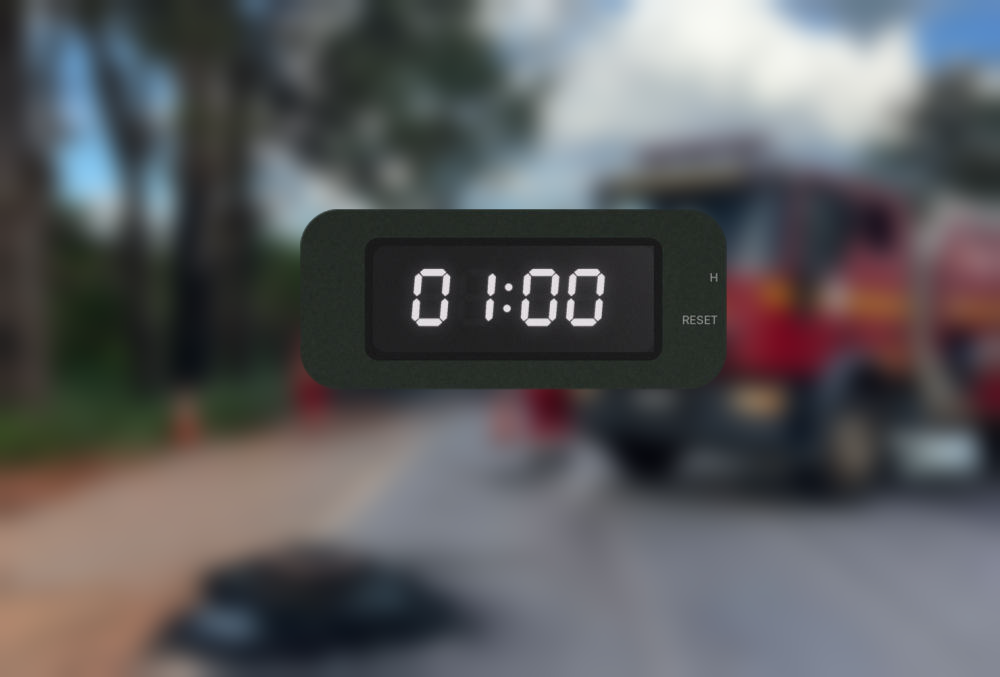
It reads 1h00
